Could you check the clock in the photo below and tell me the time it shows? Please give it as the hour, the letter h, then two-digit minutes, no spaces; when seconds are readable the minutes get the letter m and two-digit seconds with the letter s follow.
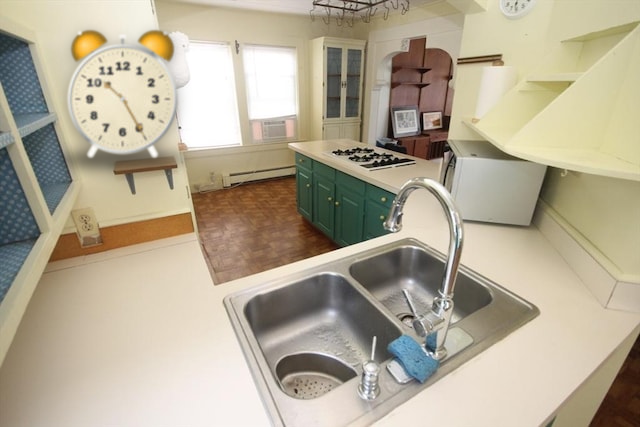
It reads 10h25
